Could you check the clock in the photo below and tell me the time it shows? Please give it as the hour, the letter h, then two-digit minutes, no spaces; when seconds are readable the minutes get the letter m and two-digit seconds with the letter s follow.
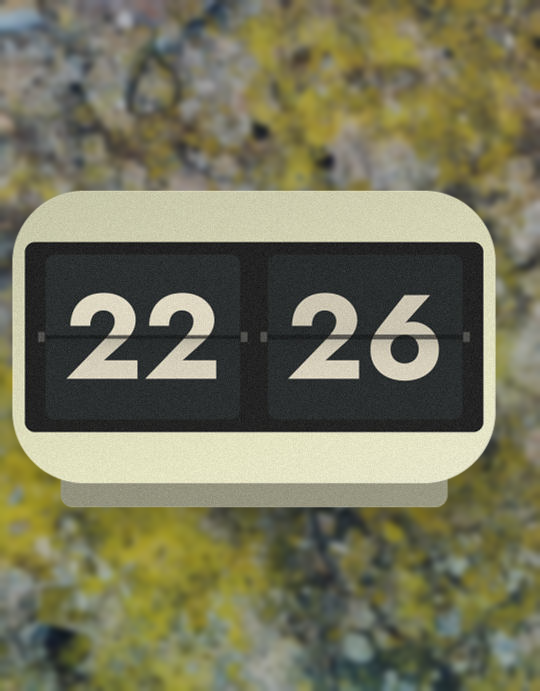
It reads 22h26
